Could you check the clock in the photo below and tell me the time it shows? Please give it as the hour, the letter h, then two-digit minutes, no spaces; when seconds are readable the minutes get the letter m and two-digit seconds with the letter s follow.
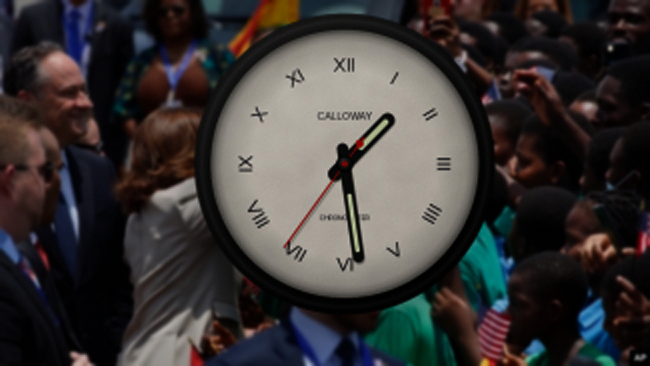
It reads 1h28m36s
